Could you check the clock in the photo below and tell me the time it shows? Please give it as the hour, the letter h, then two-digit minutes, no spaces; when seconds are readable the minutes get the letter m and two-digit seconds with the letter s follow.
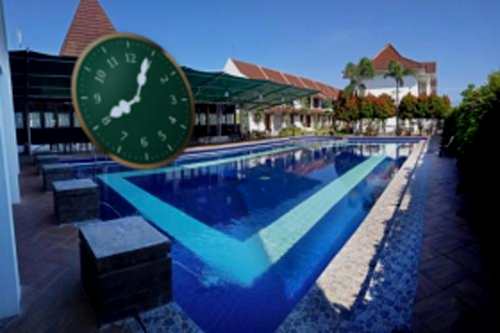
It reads 8h04
